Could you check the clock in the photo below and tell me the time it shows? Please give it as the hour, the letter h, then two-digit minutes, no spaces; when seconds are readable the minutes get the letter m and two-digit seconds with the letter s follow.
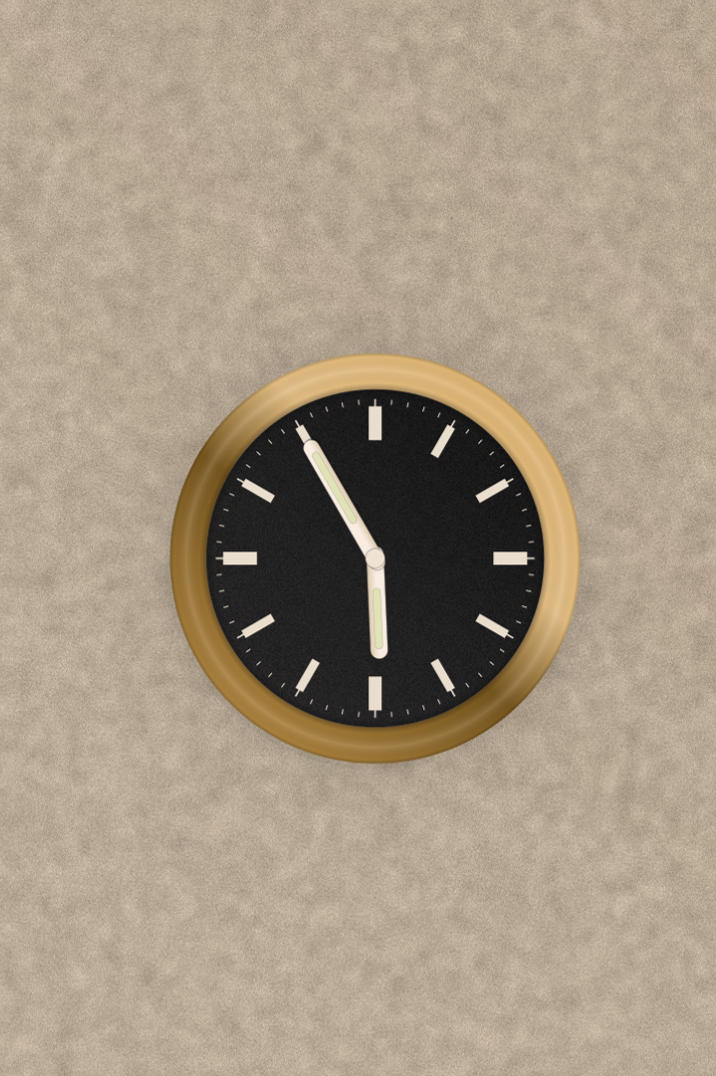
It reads 5h55
